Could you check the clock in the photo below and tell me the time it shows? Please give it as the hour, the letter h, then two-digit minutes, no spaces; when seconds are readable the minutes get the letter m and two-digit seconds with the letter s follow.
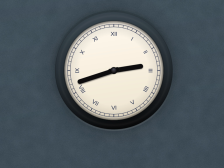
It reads 2h42
